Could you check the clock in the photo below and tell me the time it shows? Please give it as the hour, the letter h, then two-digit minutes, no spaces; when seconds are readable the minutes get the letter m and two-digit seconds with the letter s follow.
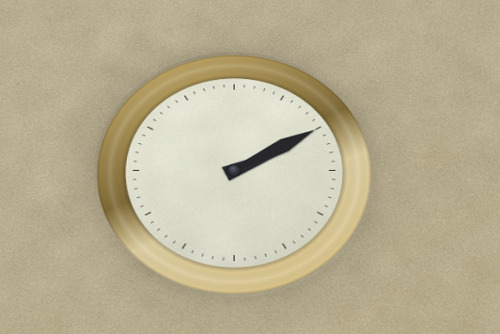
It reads 2h10
